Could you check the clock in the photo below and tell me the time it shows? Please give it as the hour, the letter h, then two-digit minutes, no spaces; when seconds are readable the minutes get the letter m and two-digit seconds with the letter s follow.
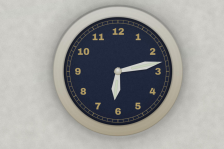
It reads 6h13
